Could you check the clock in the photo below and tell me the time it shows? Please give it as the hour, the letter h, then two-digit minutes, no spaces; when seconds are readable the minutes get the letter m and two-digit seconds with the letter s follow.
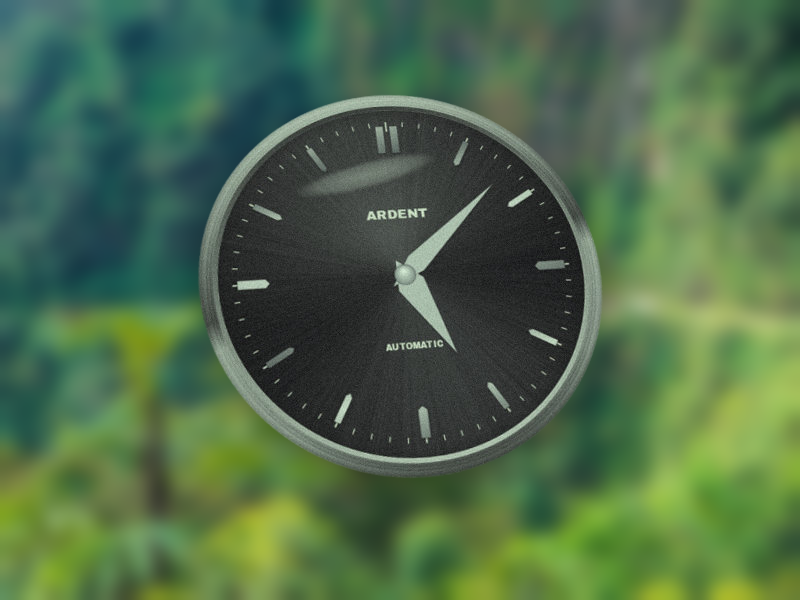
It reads 5h08
